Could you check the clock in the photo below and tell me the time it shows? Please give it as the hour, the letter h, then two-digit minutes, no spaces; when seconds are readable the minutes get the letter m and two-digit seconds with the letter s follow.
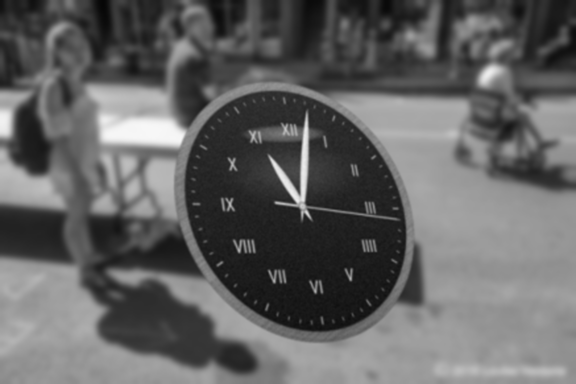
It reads 11h02m16s
